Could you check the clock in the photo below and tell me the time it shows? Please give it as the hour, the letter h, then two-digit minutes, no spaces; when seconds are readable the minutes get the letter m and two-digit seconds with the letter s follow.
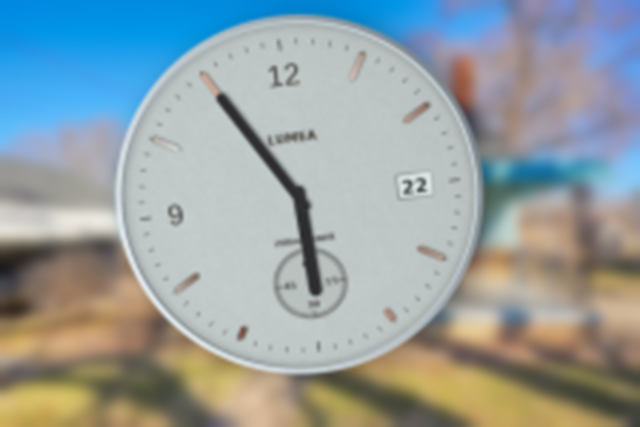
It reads 5h55
